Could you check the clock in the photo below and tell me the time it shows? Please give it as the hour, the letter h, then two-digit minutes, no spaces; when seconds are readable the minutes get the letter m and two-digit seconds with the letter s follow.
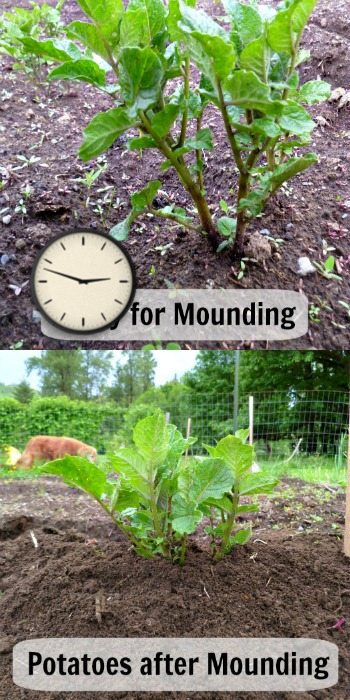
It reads 2h48
